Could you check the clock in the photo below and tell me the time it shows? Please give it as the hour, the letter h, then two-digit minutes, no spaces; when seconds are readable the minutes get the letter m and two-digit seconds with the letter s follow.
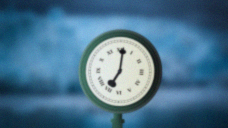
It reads 7h01
